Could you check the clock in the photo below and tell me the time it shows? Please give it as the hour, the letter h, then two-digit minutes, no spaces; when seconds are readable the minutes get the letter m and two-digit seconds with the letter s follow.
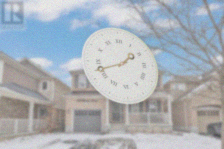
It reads 1h42
